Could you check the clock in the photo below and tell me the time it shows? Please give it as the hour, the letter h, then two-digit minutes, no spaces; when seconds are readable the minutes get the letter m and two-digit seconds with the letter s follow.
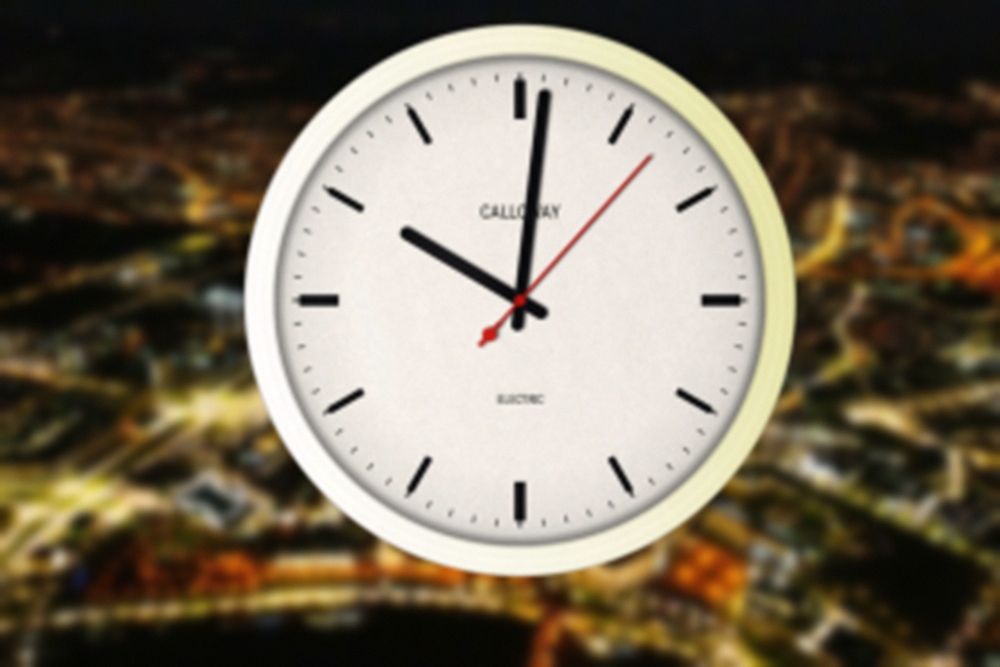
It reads 10h01m07s
